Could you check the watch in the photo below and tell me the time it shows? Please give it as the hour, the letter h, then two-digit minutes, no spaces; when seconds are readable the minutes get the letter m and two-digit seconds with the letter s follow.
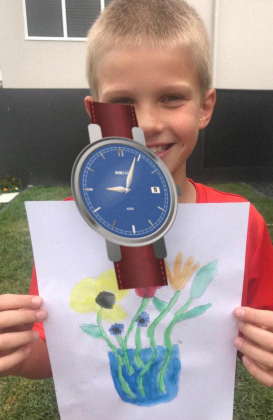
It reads 9h04
